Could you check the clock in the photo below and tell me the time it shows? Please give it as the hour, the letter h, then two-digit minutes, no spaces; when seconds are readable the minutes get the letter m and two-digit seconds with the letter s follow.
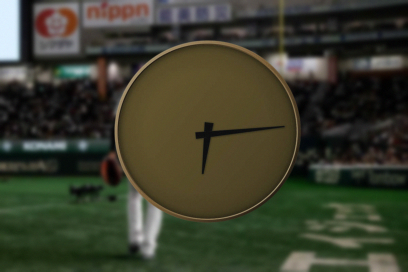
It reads 6h14
